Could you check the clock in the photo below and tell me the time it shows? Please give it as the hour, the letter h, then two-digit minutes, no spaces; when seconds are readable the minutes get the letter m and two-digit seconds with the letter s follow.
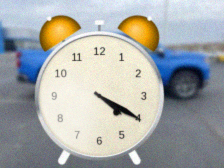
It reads 4h20
